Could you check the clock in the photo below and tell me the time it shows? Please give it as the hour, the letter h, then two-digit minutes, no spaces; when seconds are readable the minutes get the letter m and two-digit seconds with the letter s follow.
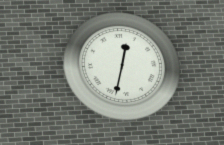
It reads 12h33
